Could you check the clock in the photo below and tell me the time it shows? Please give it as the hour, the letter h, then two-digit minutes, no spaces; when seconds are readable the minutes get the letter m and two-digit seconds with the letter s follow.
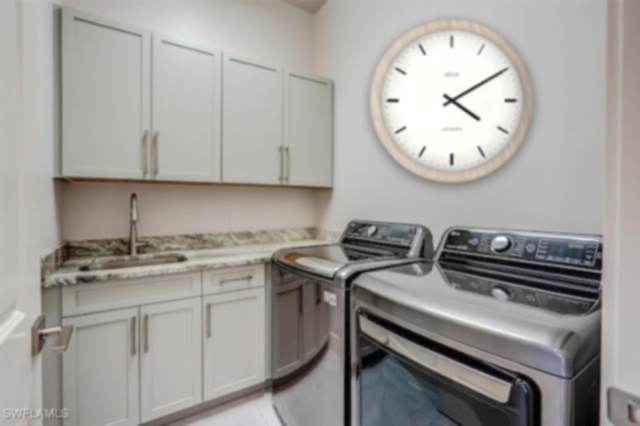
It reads 4h10
